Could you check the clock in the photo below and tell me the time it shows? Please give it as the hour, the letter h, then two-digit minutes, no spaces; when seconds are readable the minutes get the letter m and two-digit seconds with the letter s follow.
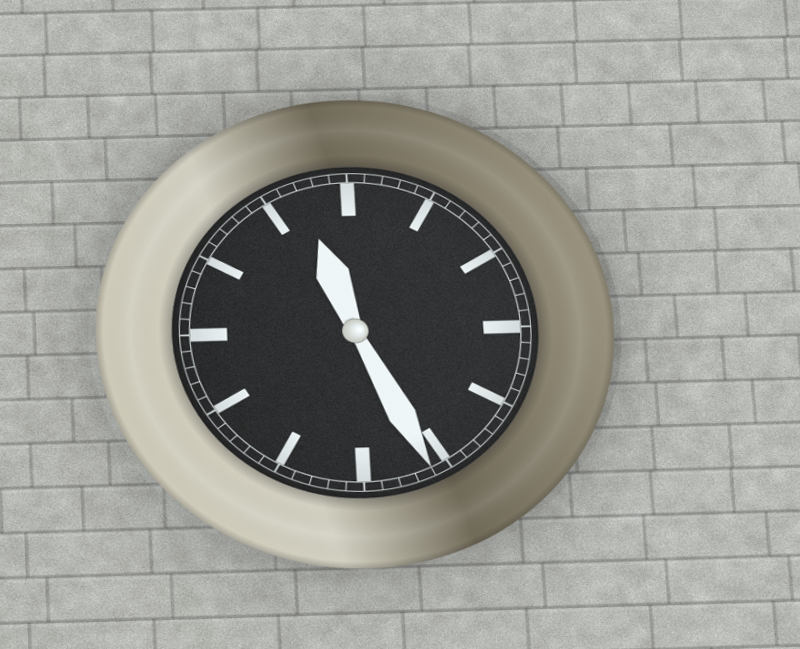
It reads 11h26
